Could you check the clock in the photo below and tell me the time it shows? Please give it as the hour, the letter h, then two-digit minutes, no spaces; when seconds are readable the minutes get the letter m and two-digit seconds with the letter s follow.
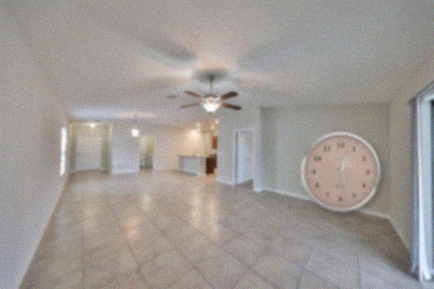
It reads 12h28
